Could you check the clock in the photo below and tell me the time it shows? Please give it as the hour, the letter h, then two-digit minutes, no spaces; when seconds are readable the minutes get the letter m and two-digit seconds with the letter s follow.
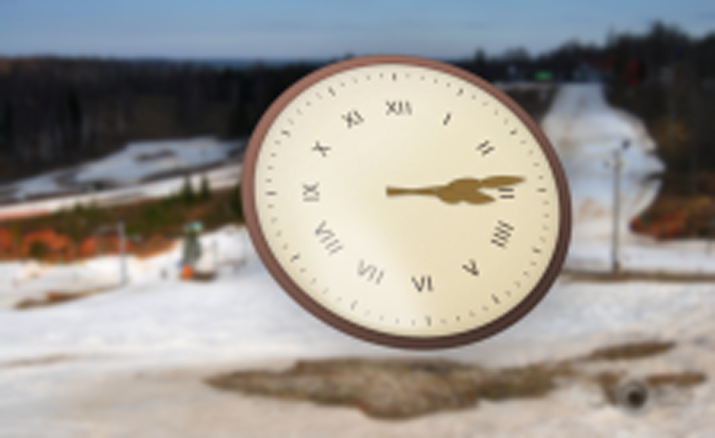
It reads 3h14
